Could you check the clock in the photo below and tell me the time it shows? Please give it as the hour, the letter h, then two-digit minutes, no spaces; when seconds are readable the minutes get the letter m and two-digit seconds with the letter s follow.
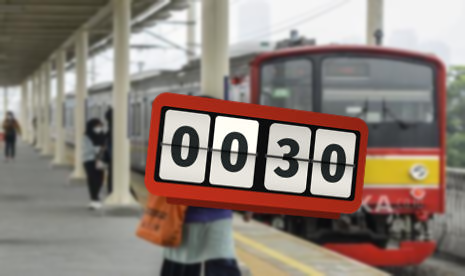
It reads 0h30
